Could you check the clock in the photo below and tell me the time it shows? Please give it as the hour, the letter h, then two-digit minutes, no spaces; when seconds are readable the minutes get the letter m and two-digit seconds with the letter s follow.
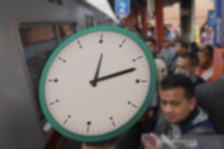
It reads 12h12
